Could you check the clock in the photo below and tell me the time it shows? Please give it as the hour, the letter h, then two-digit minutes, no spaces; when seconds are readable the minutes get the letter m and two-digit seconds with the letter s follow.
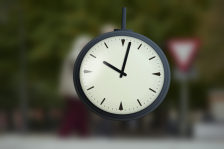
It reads 10h02
